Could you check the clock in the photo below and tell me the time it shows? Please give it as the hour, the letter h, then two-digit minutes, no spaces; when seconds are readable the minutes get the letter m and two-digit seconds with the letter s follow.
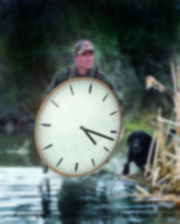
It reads 4h17
